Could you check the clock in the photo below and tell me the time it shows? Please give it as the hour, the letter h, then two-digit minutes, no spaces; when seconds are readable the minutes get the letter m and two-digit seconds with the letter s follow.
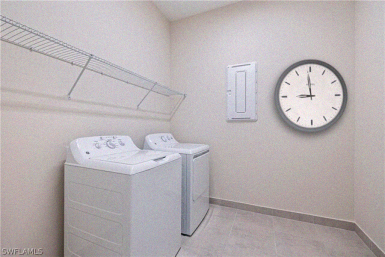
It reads 8h59
